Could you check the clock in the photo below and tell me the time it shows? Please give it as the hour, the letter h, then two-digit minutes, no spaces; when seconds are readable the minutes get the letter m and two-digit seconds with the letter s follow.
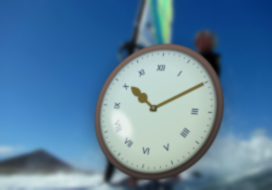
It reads 10h10
